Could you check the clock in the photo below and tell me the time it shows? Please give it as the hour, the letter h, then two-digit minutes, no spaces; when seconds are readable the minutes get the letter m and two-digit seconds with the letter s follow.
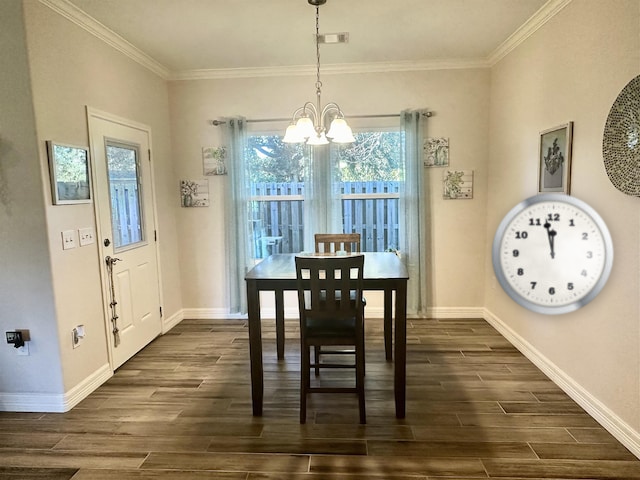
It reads 11h58
